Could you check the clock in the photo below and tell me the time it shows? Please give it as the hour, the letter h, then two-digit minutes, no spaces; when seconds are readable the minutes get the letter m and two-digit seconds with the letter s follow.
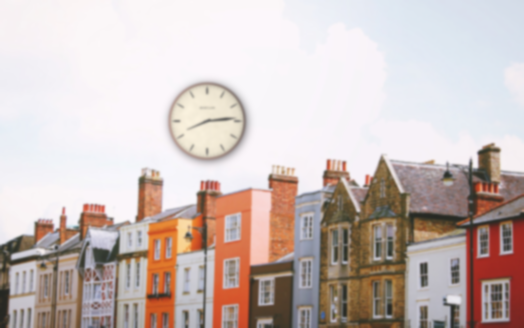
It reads 8h14
